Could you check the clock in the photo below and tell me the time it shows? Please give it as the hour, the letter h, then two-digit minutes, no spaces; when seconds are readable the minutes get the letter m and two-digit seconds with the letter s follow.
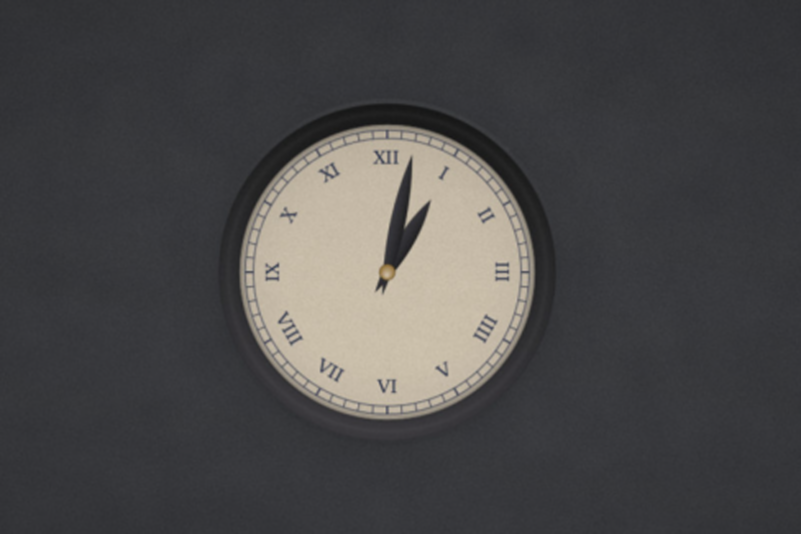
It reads 1h02
